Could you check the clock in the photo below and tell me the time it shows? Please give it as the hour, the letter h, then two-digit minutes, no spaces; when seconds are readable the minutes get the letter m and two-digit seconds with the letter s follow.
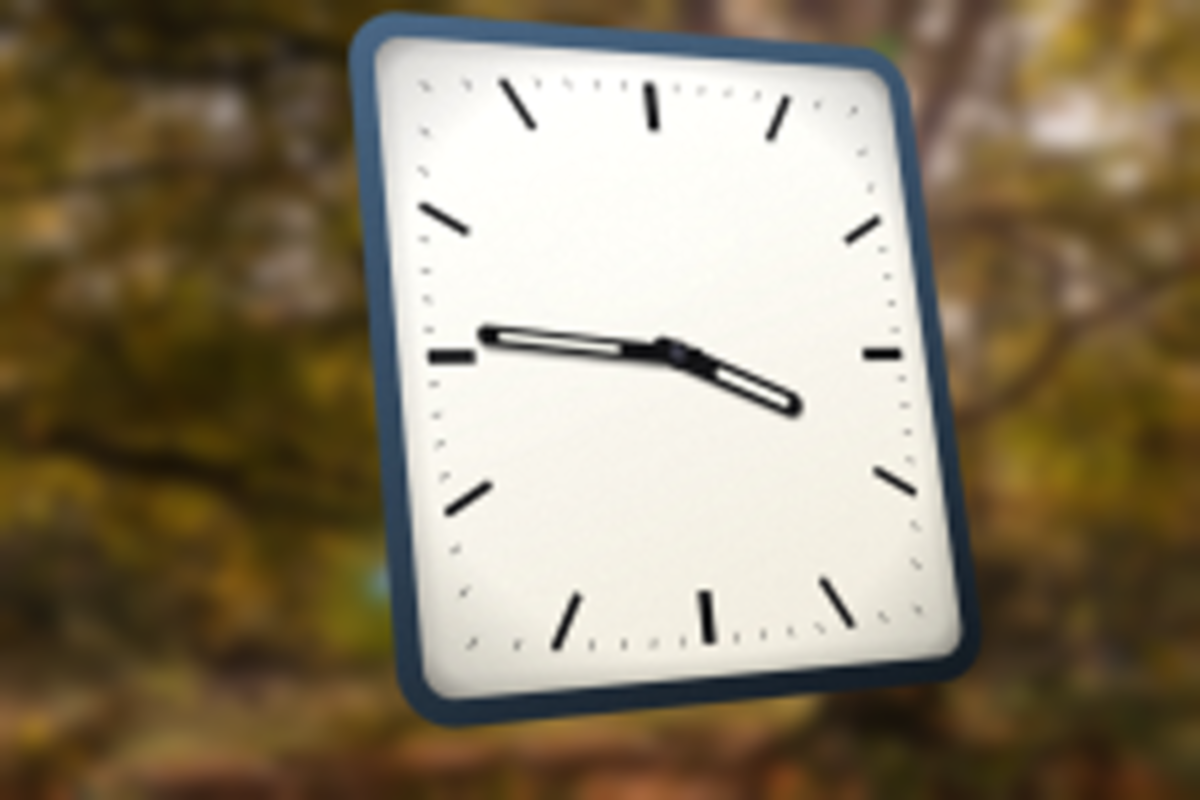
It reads 3h46
